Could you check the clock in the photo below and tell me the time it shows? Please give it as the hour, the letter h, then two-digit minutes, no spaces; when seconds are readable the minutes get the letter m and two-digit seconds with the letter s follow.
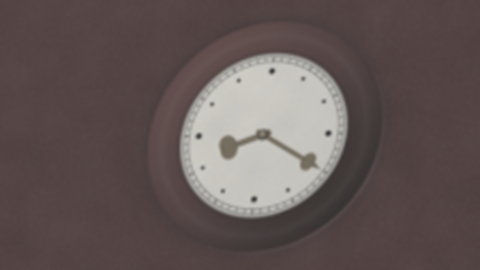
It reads 8h20
